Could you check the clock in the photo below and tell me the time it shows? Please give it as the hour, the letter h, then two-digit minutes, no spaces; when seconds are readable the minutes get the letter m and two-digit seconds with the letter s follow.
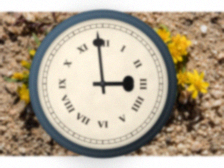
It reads 2h59
